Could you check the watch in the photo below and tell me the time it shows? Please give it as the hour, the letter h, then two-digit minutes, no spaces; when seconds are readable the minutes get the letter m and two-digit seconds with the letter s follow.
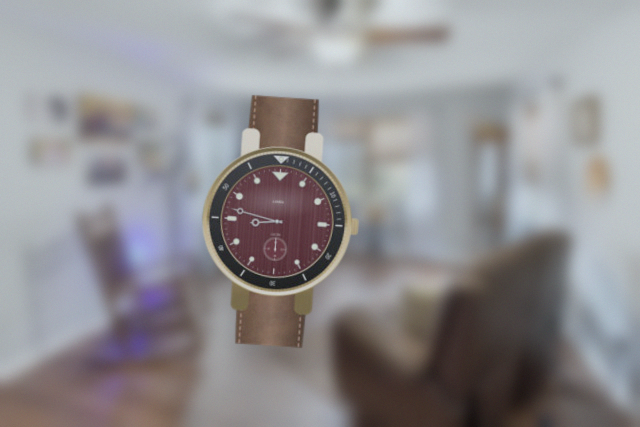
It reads 8h47
